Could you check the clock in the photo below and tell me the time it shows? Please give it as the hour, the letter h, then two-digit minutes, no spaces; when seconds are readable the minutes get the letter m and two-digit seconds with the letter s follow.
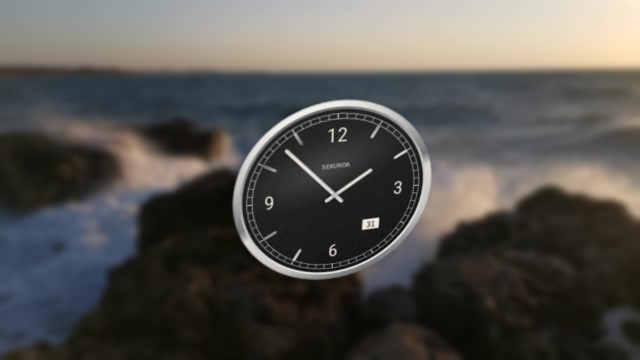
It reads 1h53
